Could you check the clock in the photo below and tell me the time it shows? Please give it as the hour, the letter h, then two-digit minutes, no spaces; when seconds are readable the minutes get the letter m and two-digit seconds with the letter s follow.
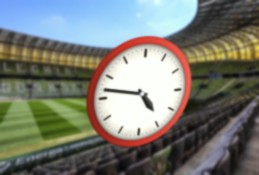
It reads 4h47
